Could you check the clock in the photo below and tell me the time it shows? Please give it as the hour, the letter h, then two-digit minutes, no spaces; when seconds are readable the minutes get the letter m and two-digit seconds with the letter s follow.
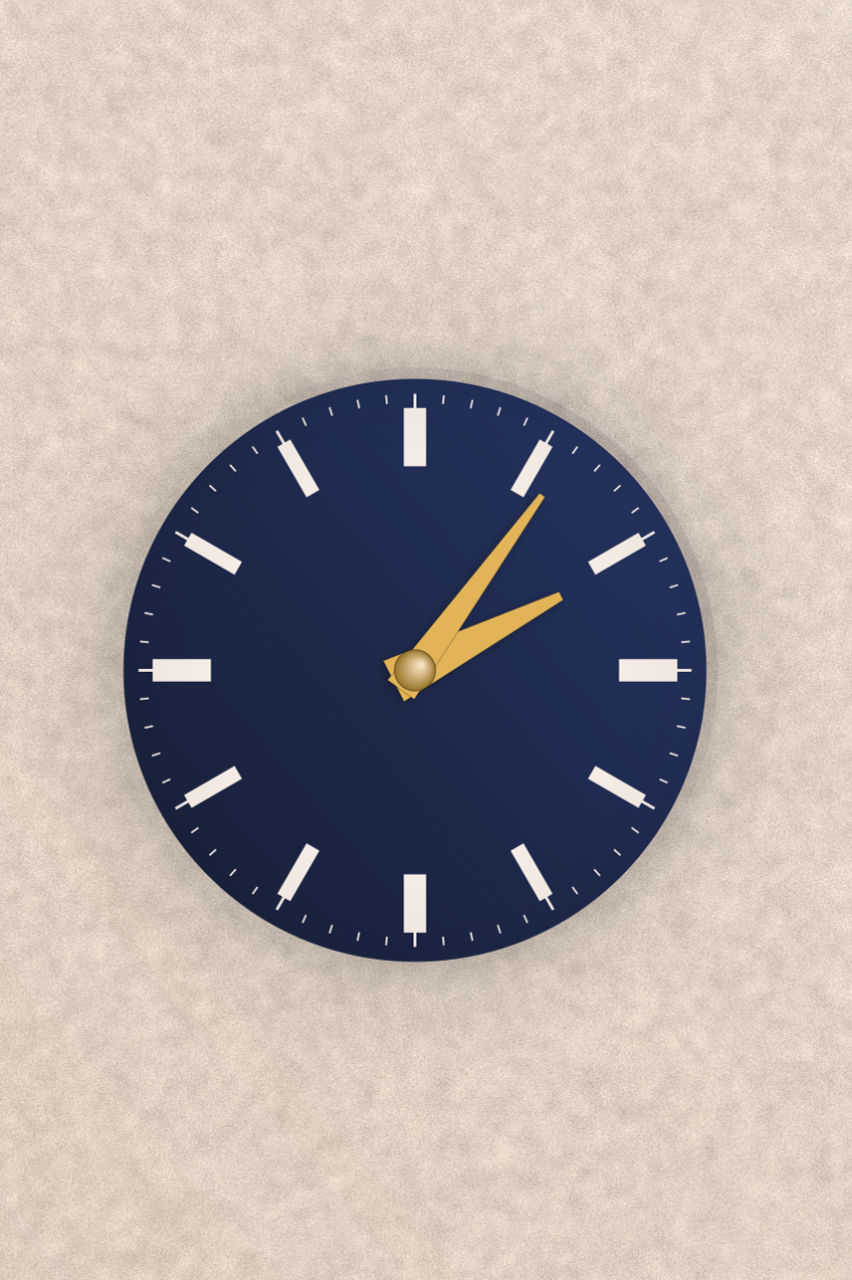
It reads 2h06
